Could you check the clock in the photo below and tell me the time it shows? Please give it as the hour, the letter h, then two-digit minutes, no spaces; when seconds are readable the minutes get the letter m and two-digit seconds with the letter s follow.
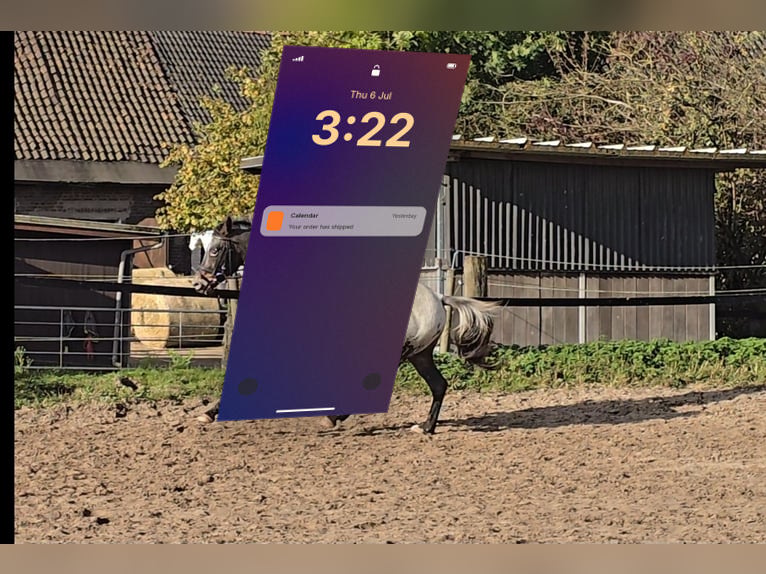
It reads 3h22
